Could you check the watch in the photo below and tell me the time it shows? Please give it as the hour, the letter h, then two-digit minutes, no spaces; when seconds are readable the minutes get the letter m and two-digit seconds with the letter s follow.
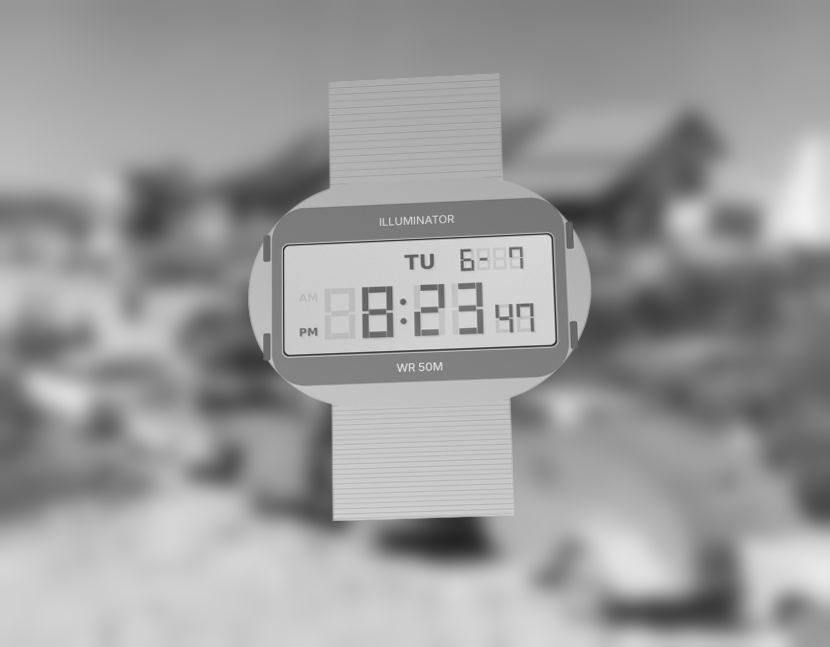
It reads 8h23m47s
